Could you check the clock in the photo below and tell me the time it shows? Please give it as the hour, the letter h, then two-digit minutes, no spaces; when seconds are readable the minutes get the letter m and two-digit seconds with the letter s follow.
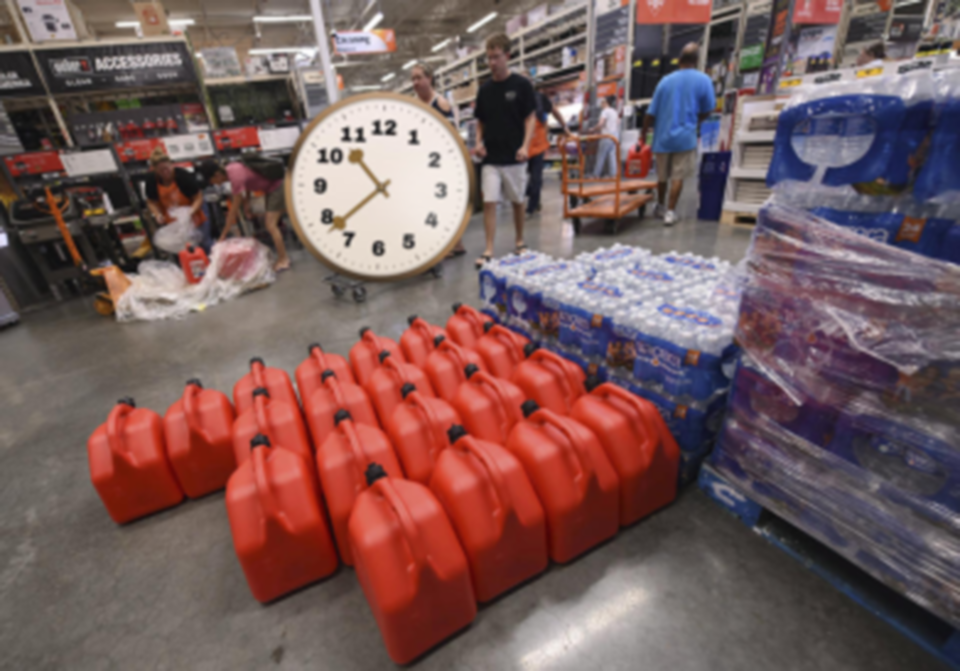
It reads 10h38
